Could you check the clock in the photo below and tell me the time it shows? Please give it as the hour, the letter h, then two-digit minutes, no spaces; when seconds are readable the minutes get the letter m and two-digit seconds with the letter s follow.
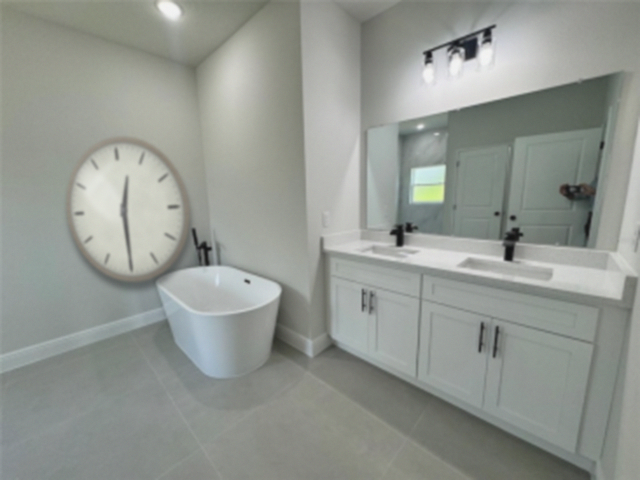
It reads 12h30
